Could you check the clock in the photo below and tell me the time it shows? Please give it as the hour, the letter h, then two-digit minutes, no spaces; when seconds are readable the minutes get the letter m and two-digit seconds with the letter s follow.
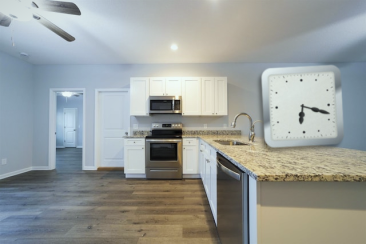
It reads 6h18
